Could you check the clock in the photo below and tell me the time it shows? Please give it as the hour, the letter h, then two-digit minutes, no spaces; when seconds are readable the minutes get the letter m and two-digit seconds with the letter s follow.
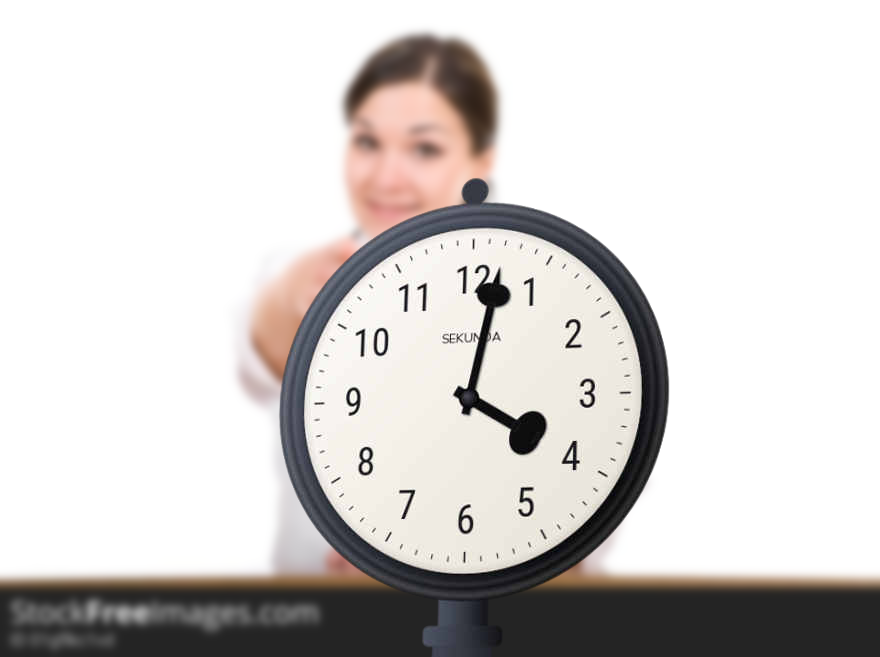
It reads 4h02
